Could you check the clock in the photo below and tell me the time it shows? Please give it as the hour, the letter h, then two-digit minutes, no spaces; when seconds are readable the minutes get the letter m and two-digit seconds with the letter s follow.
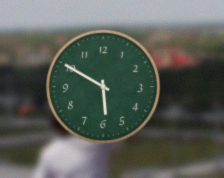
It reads 5h50
